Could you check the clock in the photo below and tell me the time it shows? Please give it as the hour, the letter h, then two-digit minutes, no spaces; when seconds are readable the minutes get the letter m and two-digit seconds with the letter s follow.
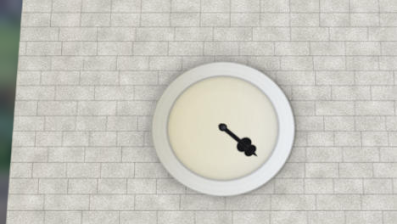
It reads 4h22
